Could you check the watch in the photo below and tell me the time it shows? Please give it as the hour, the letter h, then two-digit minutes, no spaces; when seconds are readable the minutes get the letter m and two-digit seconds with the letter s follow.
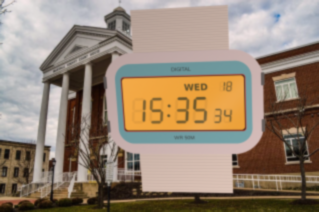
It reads 15h35m34s
